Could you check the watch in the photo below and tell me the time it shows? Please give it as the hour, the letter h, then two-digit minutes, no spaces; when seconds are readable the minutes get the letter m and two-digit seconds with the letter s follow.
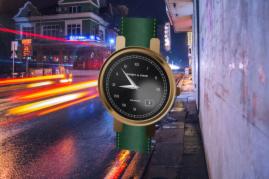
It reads 8h53
